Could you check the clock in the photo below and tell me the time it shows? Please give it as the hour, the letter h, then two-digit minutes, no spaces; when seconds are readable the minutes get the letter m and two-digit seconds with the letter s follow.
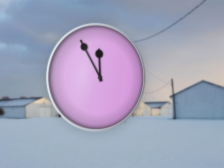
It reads 11h55
